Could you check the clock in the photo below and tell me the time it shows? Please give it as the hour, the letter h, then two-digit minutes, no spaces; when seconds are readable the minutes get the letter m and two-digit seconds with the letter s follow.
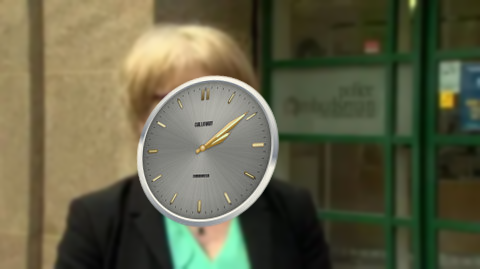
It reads 2h09
